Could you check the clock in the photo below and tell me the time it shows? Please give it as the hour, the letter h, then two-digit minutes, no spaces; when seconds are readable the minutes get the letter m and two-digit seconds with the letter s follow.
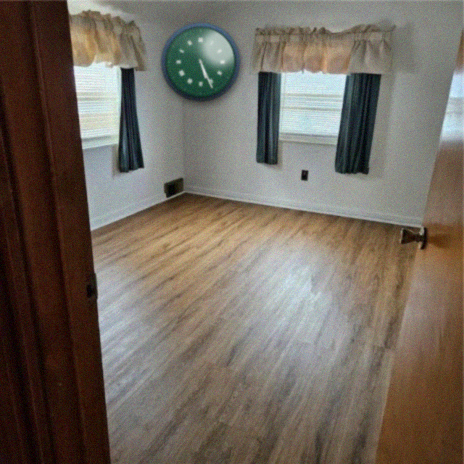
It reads 5h26
